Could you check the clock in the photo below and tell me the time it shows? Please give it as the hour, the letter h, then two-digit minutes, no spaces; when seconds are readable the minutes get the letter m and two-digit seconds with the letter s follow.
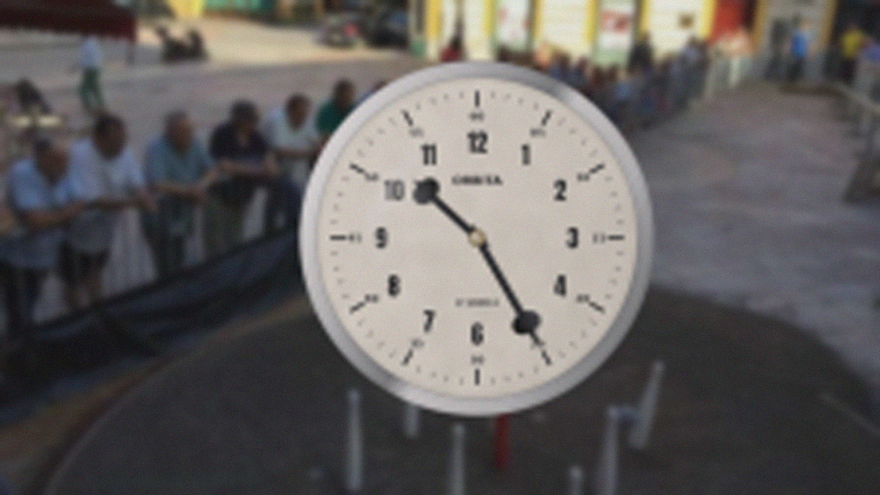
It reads 10h25
